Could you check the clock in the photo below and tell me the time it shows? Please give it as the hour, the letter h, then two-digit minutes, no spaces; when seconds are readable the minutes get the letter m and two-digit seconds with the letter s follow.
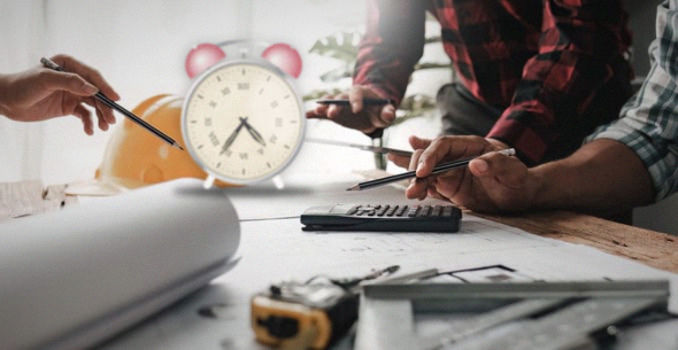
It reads 4h36
